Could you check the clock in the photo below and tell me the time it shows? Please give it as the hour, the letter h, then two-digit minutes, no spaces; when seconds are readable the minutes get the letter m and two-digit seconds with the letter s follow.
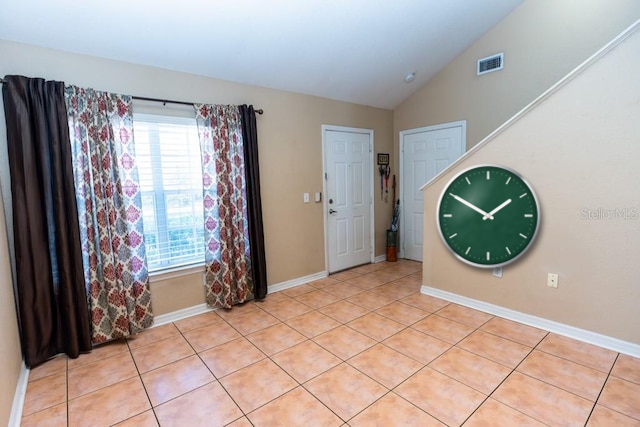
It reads 1h50
